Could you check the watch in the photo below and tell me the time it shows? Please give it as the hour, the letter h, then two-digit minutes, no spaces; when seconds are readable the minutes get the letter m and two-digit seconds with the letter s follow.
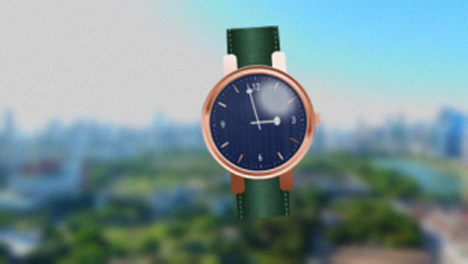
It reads 2h58
